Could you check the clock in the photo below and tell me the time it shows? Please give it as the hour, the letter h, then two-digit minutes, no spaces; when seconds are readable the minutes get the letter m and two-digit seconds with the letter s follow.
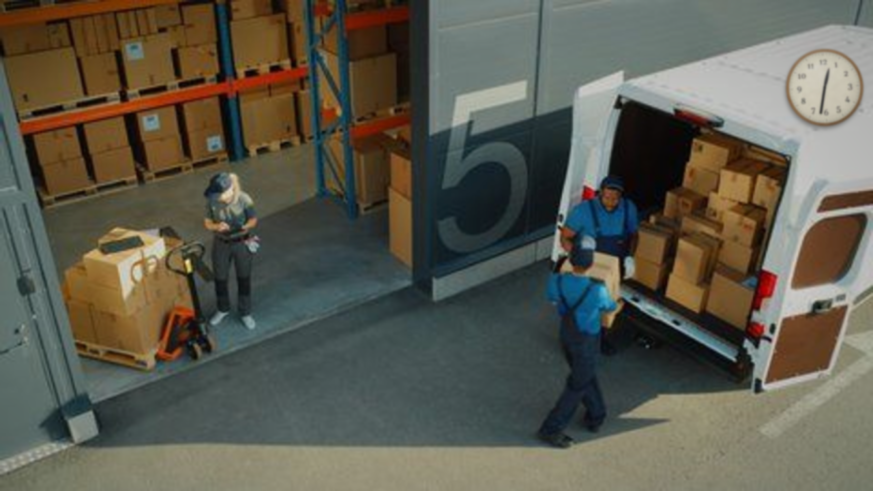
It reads 12h32
